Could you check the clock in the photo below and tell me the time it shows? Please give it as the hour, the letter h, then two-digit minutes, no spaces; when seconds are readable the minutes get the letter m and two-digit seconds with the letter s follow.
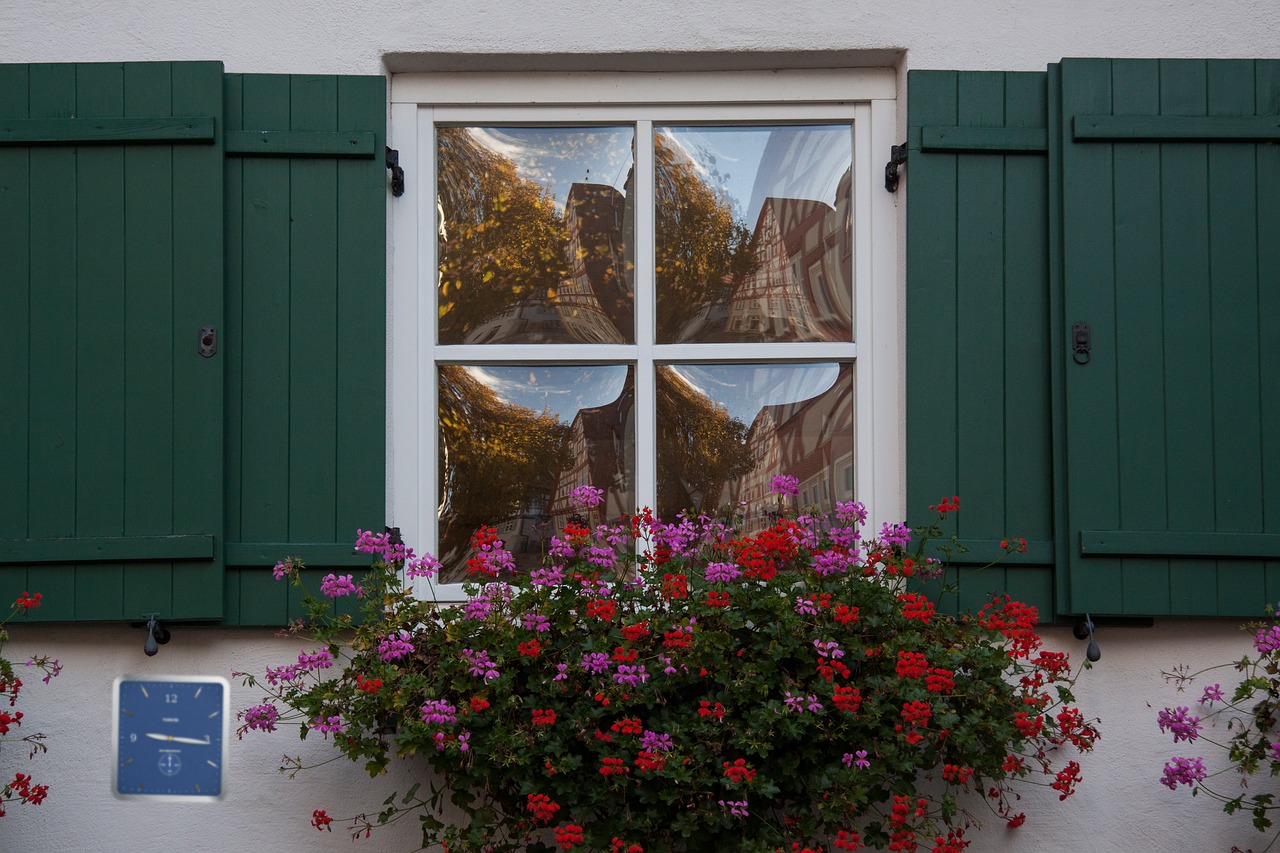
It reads 9h16
